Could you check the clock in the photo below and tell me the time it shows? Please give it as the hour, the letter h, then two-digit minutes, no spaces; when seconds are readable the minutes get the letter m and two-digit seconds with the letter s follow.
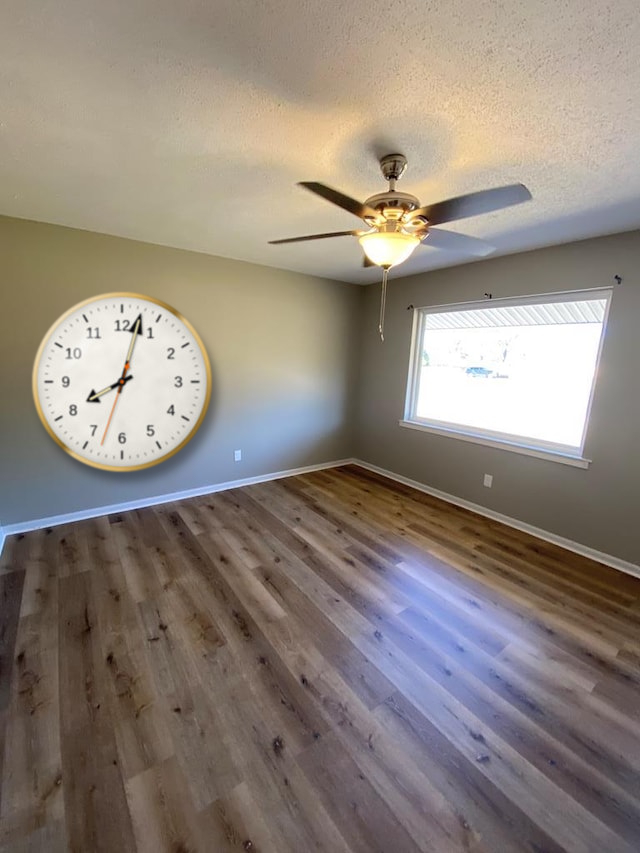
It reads 8h02m33s
